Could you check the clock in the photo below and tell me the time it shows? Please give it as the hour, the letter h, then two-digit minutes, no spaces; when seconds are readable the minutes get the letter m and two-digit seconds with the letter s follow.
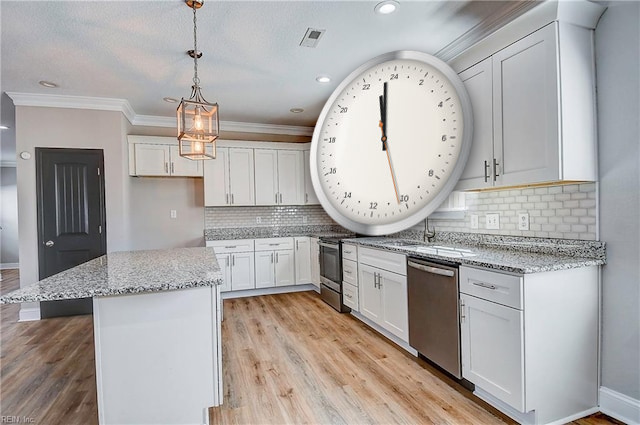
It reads 22h58m26s
